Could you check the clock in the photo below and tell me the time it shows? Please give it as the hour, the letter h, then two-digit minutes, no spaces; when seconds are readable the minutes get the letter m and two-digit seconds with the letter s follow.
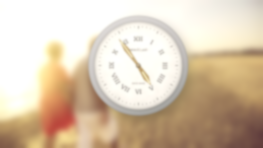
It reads 4h54
